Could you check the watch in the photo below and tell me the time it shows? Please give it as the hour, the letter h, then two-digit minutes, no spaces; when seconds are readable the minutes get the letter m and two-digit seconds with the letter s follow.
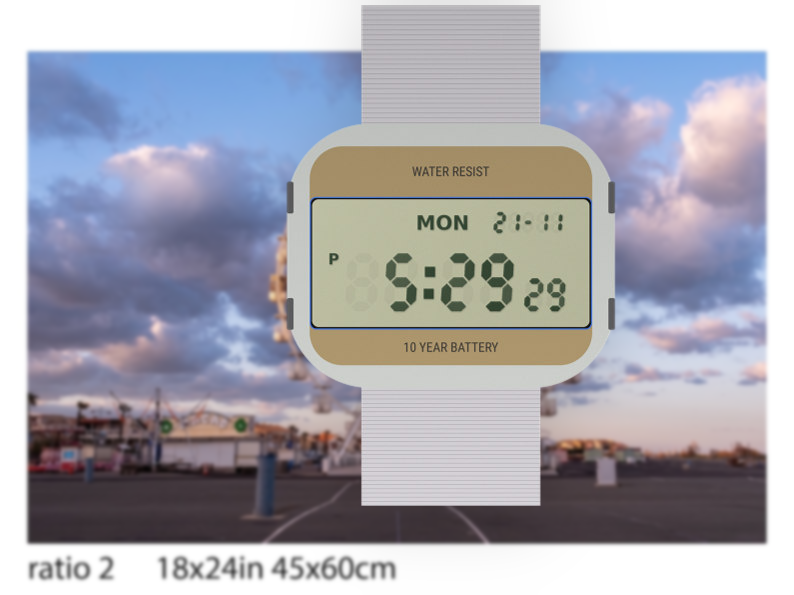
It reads 5h29m29s
